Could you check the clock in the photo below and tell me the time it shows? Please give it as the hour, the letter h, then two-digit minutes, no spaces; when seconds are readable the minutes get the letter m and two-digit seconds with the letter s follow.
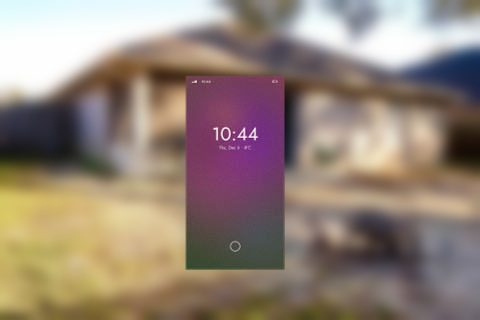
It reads 10h44
